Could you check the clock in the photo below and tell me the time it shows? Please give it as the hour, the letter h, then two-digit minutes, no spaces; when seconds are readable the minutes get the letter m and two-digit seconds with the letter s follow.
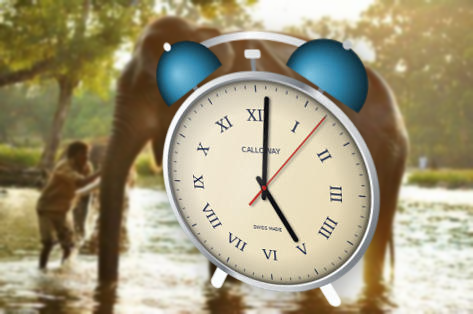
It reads 5h01m07s
